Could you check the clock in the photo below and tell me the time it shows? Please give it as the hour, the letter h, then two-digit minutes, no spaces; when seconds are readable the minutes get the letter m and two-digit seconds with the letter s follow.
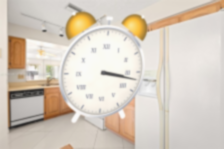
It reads 3h17
